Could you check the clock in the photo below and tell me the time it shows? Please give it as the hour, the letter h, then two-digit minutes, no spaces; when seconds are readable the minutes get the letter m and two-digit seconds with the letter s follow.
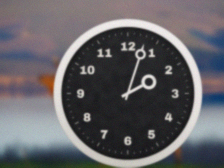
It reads 2h03
